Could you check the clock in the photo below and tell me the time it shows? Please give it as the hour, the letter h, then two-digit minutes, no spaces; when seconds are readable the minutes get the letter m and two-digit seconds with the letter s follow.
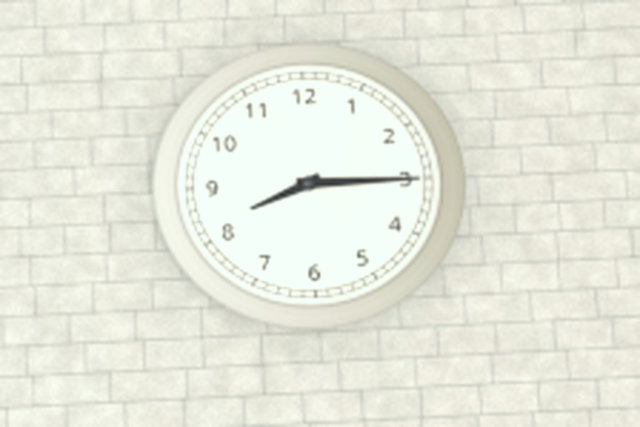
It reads 8h15
